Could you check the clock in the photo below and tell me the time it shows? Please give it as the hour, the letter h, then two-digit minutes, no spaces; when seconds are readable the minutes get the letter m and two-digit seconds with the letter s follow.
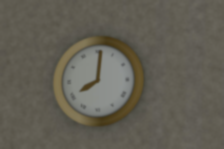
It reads 8h01
